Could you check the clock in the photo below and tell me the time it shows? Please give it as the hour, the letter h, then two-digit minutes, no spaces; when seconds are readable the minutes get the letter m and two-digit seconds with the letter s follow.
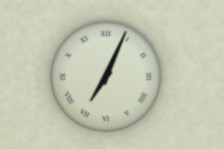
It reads 7h04
